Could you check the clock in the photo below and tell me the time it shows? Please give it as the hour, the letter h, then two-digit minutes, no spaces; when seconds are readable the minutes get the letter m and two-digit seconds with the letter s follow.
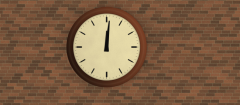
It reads 12h01
